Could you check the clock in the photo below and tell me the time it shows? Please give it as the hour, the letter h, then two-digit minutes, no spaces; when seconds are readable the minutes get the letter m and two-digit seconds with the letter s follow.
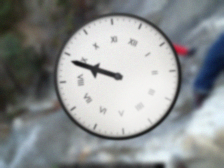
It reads 8h44
